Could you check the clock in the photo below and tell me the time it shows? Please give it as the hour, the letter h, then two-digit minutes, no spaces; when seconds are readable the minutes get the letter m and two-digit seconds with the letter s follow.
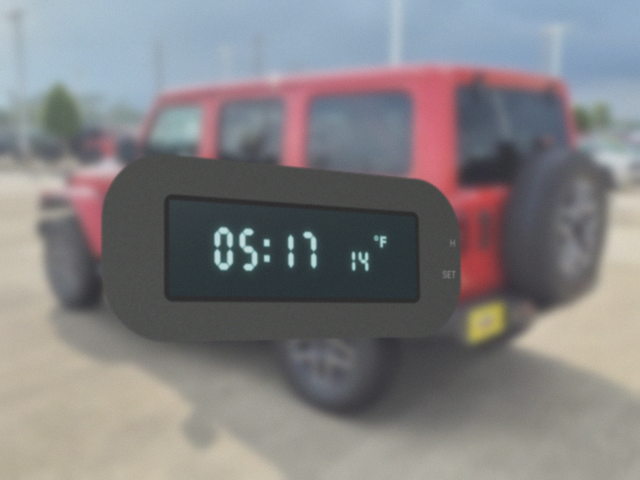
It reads 5h17
